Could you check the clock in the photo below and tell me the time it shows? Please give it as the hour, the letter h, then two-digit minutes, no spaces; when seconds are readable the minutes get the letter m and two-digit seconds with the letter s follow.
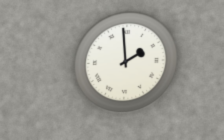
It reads 1h59
